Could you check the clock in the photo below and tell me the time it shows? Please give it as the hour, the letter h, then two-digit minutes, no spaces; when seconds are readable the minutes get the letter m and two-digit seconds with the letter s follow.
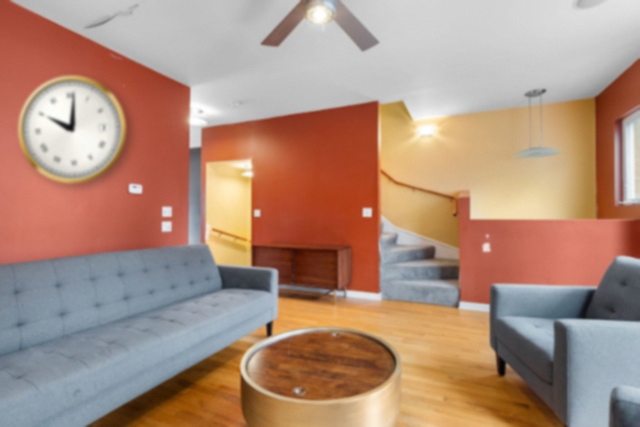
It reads 10h01
